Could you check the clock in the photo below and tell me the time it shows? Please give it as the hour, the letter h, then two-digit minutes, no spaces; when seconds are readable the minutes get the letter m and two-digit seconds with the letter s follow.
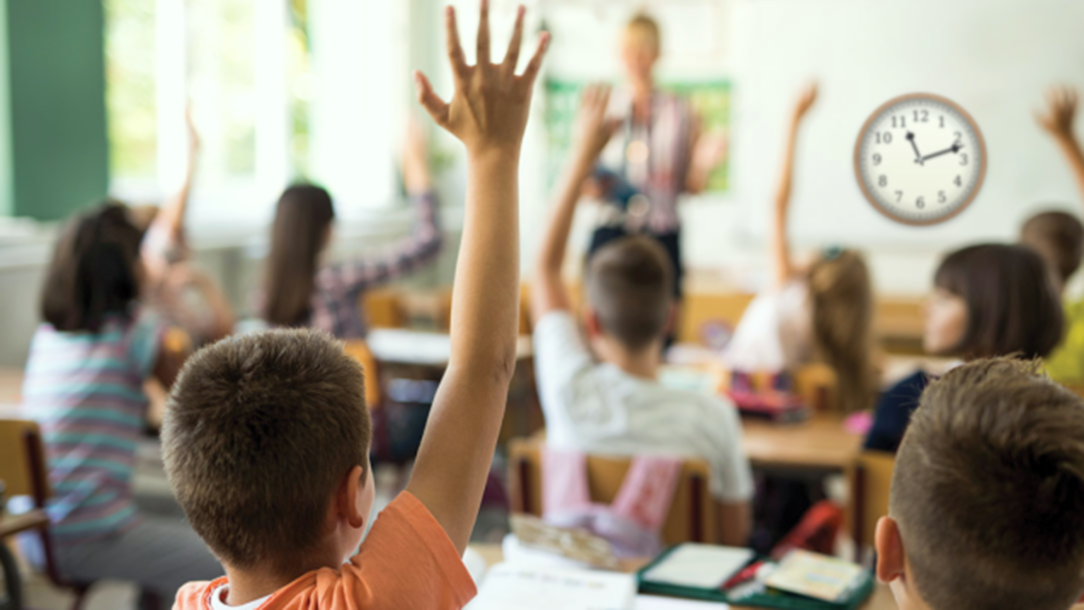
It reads 11h12
